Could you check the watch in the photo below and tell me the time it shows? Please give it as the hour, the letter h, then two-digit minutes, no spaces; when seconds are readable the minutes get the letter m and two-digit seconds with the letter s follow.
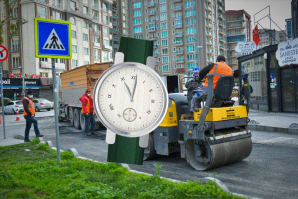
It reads 11h01
